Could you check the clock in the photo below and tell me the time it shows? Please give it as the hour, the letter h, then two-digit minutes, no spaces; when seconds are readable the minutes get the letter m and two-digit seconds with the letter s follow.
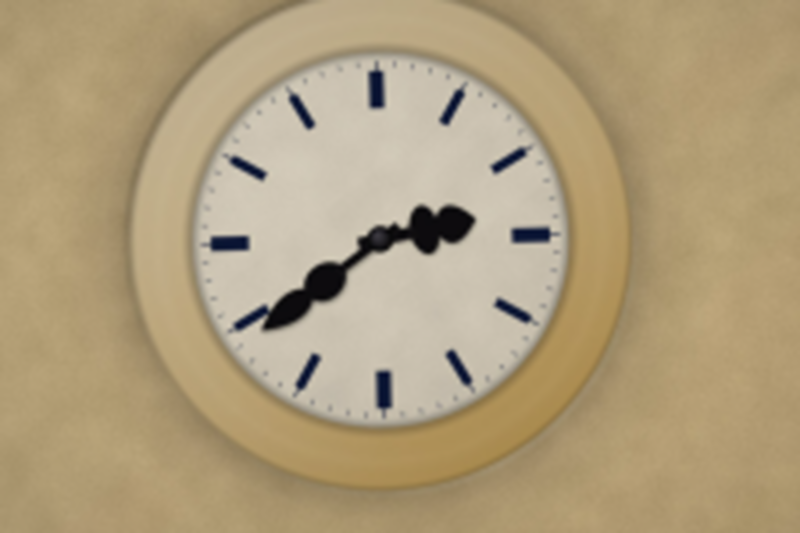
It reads 2h39
